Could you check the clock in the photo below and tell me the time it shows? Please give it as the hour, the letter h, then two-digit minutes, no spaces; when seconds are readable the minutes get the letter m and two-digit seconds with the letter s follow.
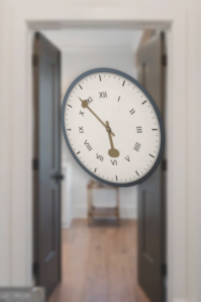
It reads 5h53
